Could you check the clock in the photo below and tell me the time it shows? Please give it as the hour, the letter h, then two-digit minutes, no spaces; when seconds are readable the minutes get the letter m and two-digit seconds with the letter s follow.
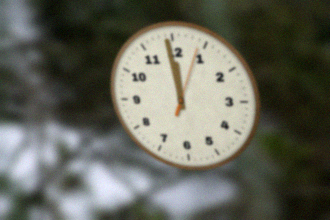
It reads 11h59m04s
